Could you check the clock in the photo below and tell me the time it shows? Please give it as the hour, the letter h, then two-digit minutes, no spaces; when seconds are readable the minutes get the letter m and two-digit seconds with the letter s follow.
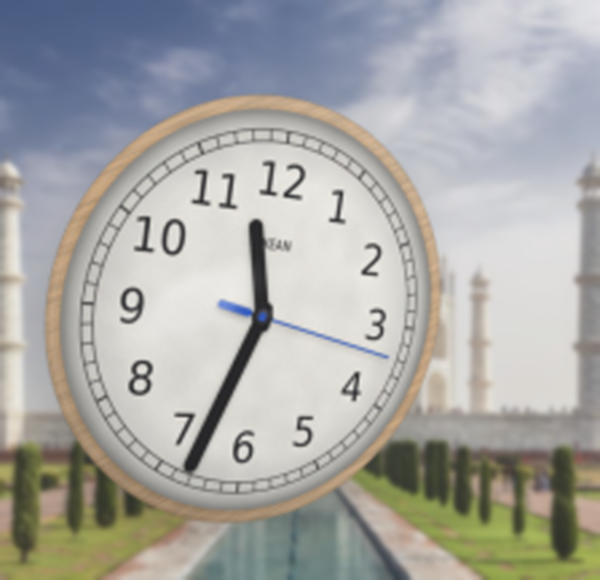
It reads 11h33m17s
